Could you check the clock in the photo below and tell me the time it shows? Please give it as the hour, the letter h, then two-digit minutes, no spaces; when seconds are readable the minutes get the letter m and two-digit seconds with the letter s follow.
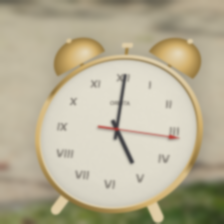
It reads 5h00m16s
